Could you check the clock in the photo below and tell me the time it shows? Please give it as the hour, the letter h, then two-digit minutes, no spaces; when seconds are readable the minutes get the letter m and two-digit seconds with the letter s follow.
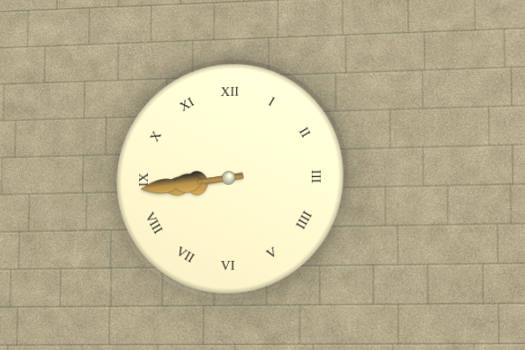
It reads 8h44
